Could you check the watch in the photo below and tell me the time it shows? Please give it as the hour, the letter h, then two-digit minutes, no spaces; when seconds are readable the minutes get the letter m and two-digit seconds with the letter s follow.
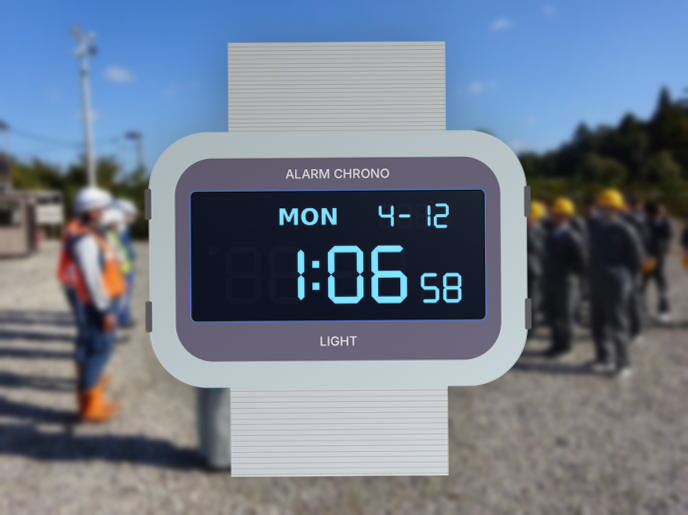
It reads 1h06m58s
